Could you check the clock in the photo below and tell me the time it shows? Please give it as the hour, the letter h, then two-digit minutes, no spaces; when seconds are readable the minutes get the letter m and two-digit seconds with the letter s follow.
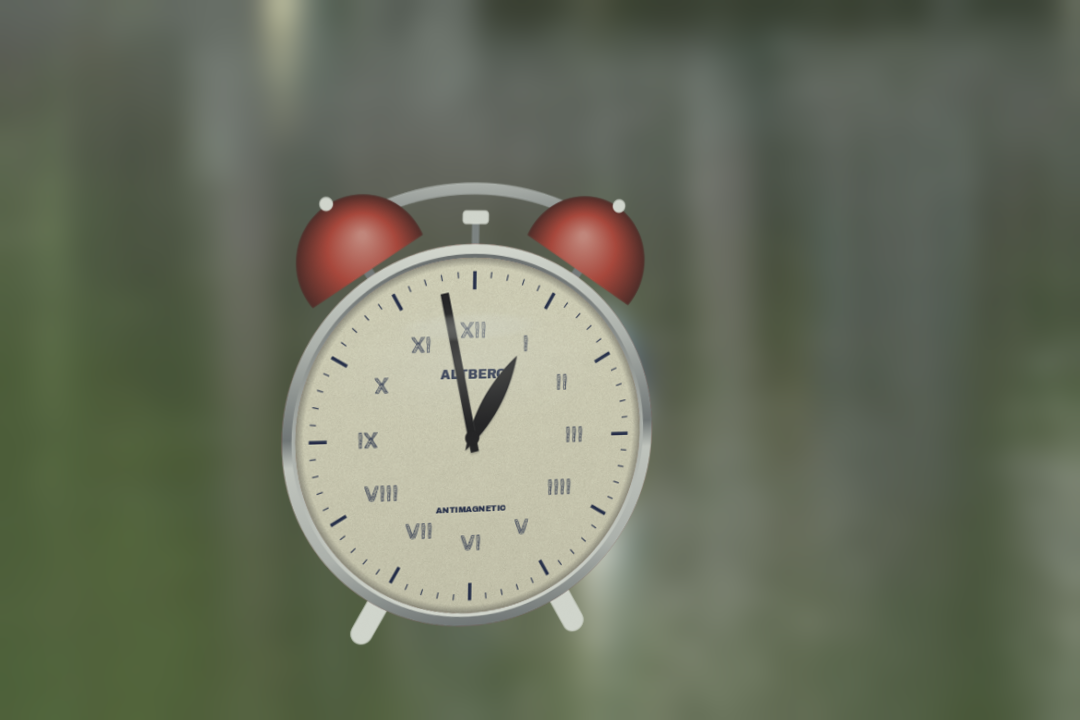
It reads 12h58
